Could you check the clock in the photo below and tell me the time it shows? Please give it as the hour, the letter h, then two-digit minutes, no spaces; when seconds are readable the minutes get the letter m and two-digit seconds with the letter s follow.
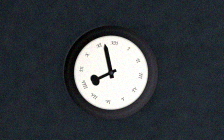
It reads 7h57
